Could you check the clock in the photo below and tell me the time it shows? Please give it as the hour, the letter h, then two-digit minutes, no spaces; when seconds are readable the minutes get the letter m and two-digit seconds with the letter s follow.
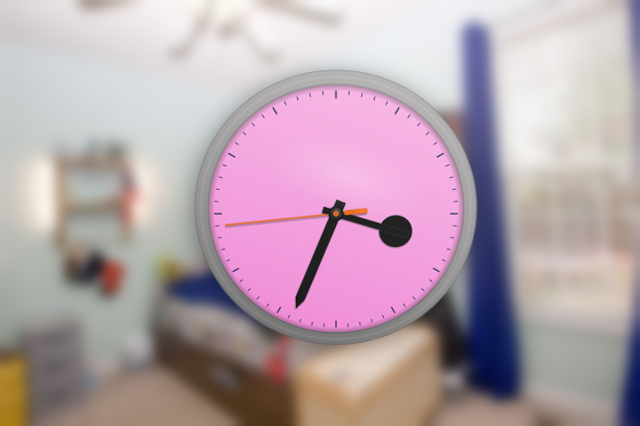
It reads 3h33m44s
